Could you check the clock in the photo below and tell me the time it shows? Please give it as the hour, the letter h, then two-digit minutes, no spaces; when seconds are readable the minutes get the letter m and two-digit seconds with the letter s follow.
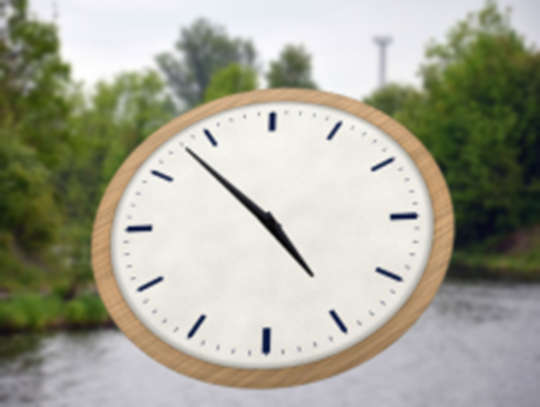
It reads 4h53
